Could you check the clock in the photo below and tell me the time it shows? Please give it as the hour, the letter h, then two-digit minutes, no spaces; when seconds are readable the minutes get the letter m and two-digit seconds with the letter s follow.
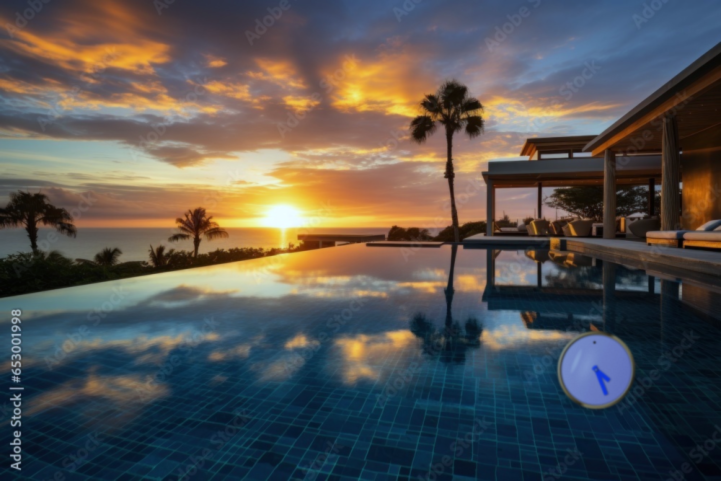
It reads 4h27
